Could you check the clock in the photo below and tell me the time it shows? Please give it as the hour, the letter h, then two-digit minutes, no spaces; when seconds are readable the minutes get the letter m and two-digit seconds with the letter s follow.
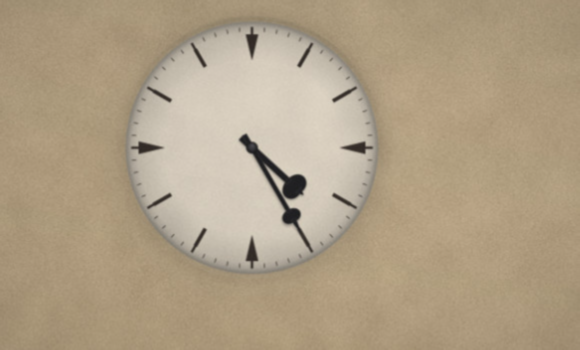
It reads 4h25
